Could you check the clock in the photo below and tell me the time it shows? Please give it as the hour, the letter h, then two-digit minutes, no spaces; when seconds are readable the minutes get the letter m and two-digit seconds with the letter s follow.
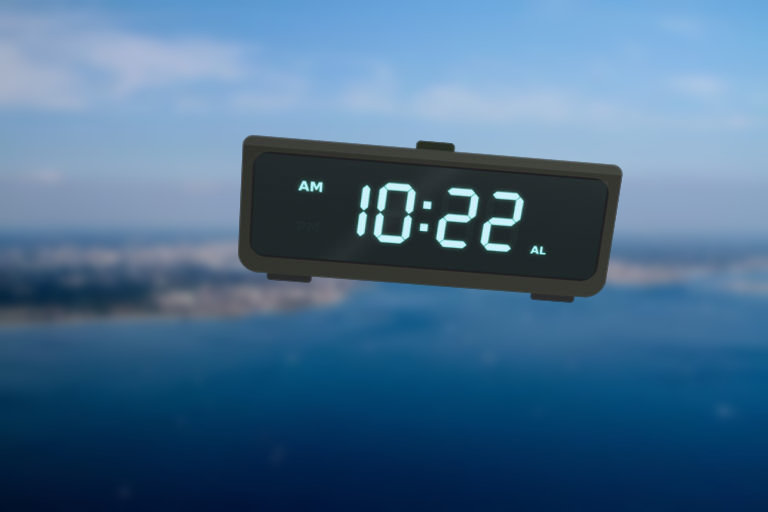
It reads 10h22
